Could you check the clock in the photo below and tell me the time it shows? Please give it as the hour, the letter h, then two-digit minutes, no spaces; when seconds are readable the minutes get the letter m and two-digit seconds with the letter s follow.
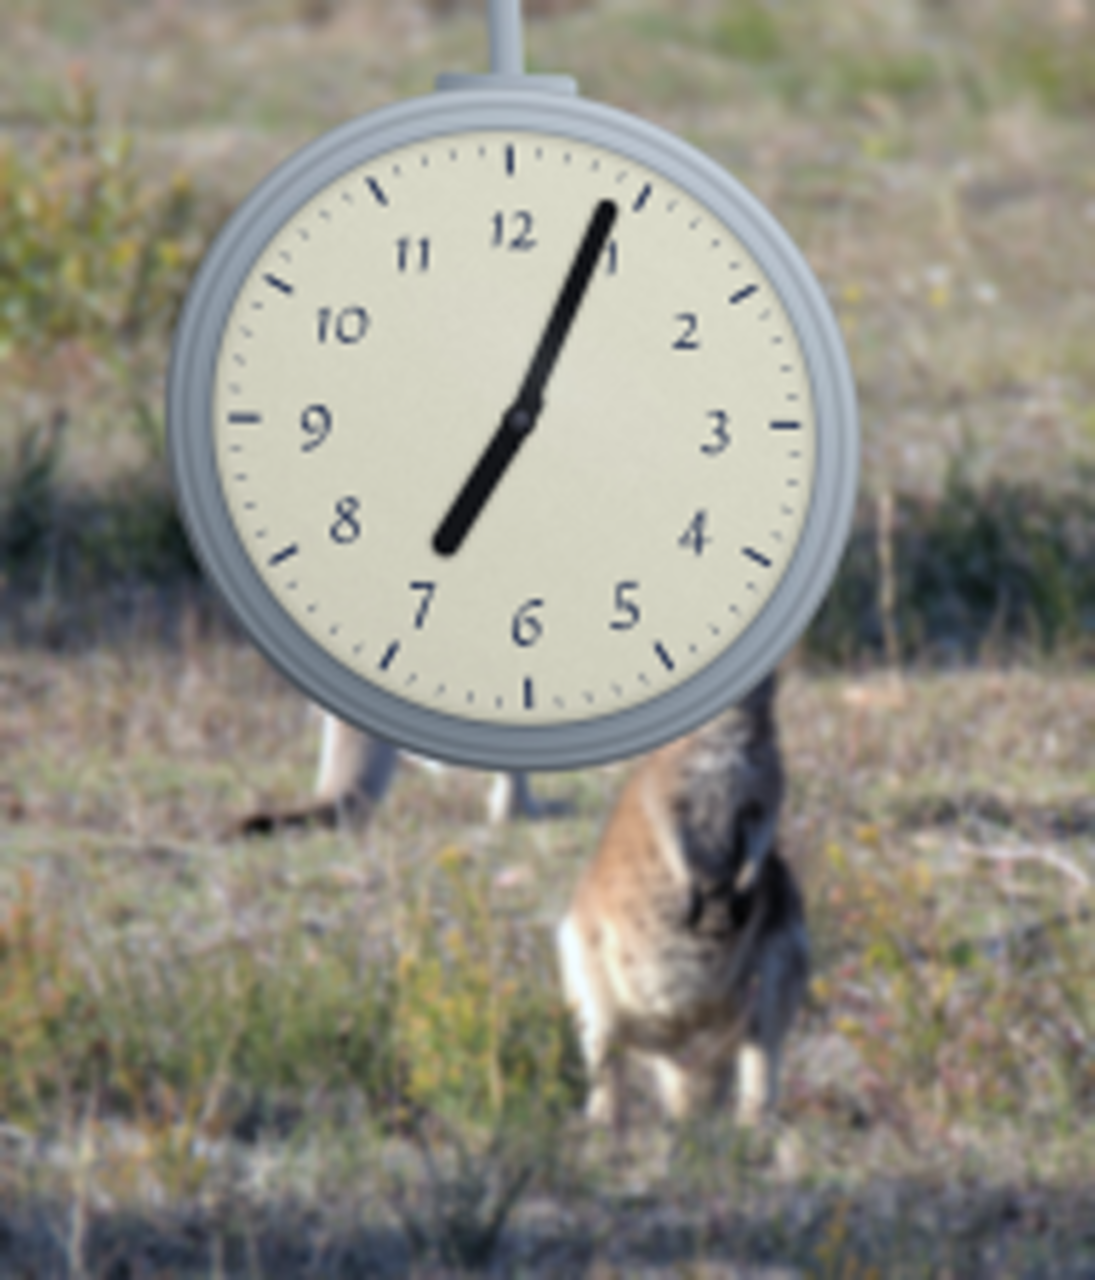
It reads 7h04
